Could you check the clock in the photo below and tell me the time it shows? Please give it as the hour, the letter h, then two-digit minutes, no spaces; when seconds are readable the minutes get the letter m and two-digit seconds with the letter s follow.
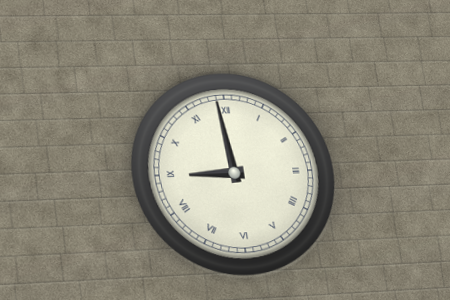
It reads 8h59
